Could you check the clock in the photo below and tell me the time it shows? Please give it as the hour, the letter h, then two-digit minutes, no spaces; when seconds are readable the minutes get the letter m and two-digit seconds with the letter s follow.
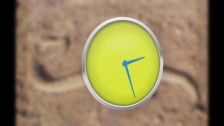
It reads 2h27
